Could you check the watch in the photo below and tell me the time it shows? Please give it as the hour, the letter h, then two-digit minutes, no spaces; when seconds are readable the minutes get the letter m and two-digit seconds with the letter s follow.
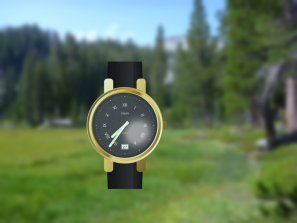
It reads 7h36
